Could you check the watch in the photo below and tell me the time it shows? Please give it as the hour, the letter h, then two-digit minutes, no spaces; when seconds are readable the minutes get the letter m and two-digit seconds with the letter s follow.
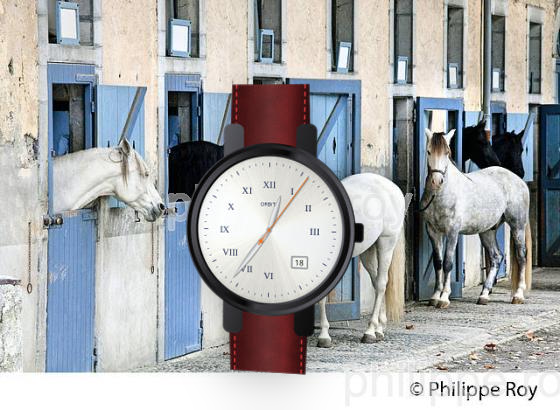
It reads 12h36m06s
